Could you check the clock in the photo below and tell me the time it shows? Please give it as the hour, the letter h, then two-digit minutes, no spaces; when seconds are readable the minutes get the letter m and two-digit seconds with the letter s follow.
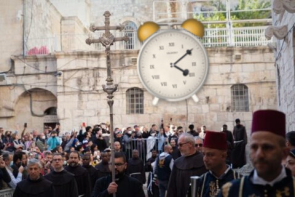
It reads 4h09
